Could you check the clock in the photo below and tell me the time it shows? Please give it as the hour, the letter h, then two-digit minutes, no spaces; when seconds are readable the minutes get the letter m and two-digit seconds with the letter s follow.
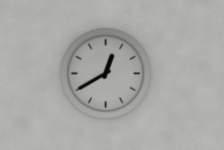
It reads 12h40
